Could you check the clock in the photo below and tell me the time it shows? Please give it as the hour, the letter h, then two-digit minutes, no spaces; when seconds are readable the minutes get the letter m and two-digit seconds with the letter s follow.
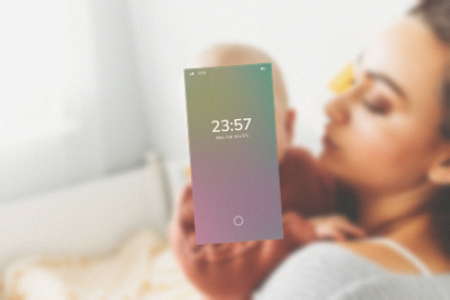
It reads 23h57
